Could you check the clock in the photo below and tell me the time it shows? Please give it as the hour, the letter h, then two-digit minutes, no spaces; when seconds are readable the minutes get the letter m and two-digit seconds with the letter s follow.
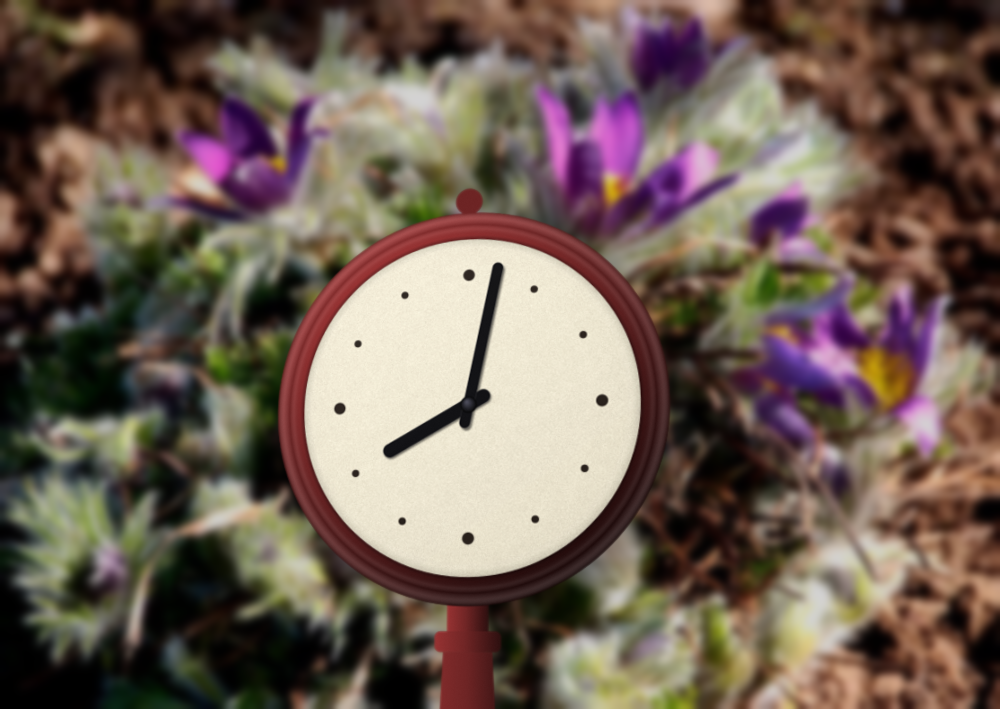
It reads 8h02
